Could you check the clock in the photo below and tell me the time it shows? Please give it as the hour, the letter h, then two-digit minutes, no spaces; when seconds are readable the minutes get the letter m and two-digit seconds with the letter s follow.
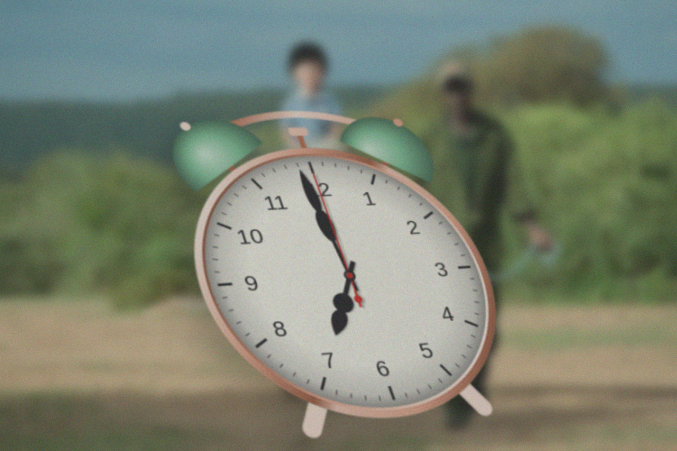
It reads 6h59m00s
